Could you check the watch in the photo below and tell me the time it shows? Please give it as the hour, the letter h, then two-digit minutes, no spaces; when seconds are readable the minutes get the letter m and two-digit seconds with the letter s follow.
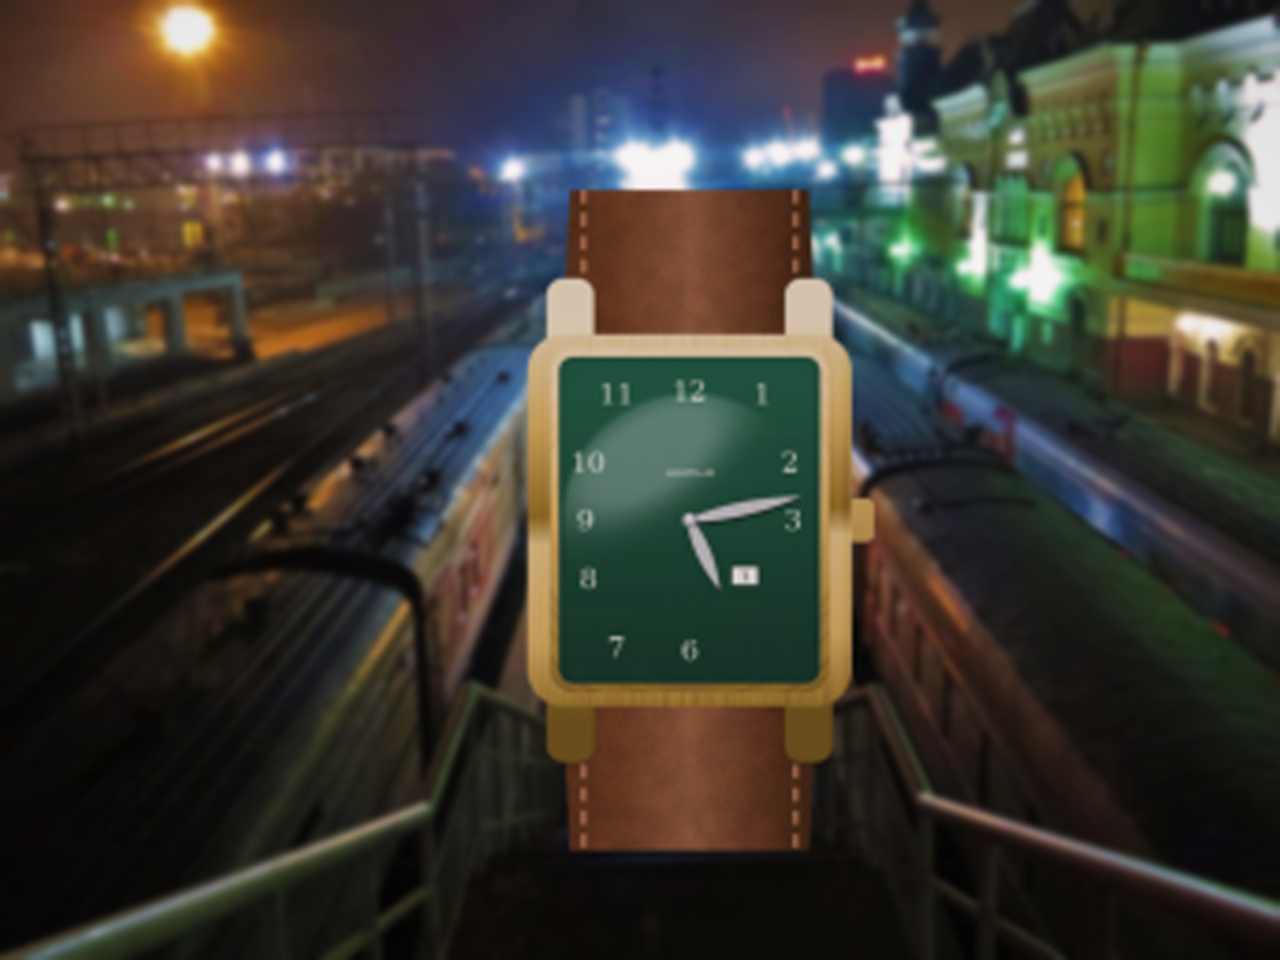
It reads 5h13
